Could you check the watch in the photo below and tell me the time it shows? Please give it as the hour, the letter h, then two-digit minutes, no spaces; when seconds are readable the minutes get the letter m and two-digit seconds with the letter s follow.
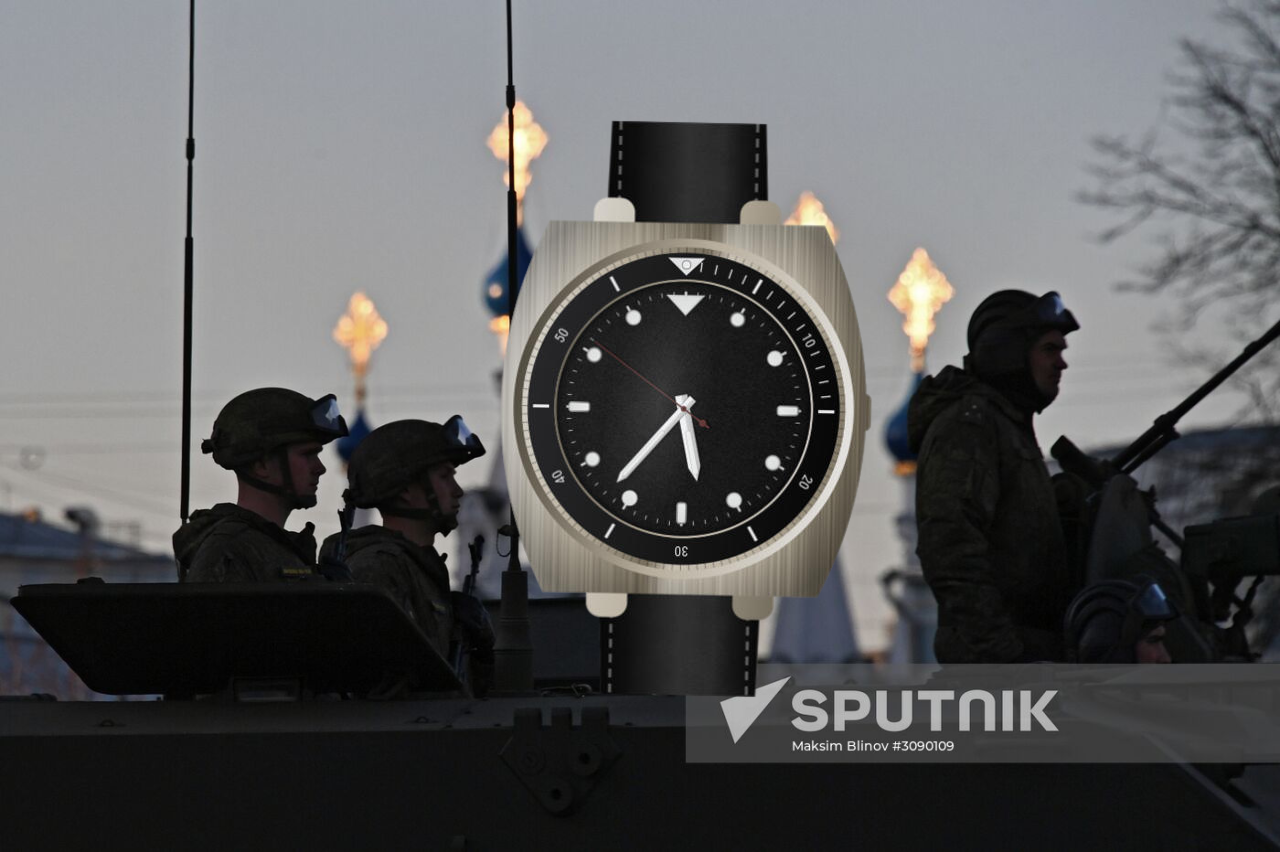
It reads 5h36m51s
